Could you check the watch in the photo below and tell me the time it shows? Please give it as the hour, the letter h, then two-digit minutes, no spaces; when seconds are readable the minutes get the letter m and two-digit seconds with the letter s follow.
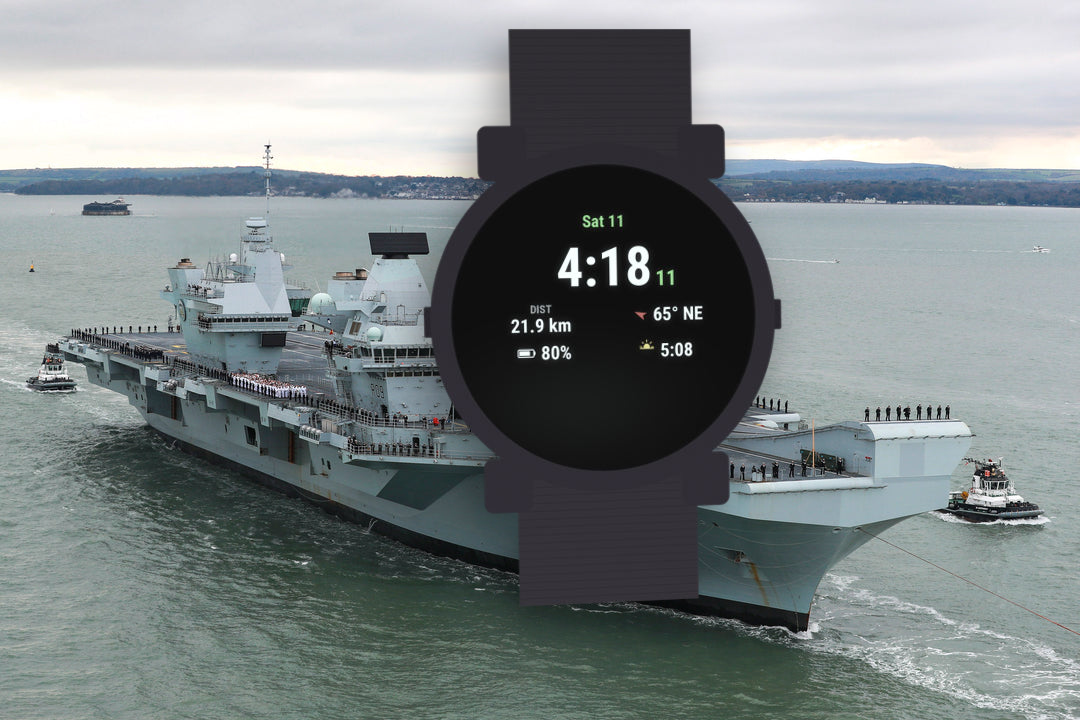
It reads 4h18m11s
